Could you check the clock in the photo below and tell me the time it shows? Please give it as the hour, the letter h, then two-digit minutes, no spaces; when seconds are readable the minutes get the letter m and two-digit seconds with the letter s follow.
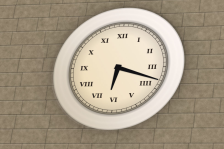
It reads 6h18
